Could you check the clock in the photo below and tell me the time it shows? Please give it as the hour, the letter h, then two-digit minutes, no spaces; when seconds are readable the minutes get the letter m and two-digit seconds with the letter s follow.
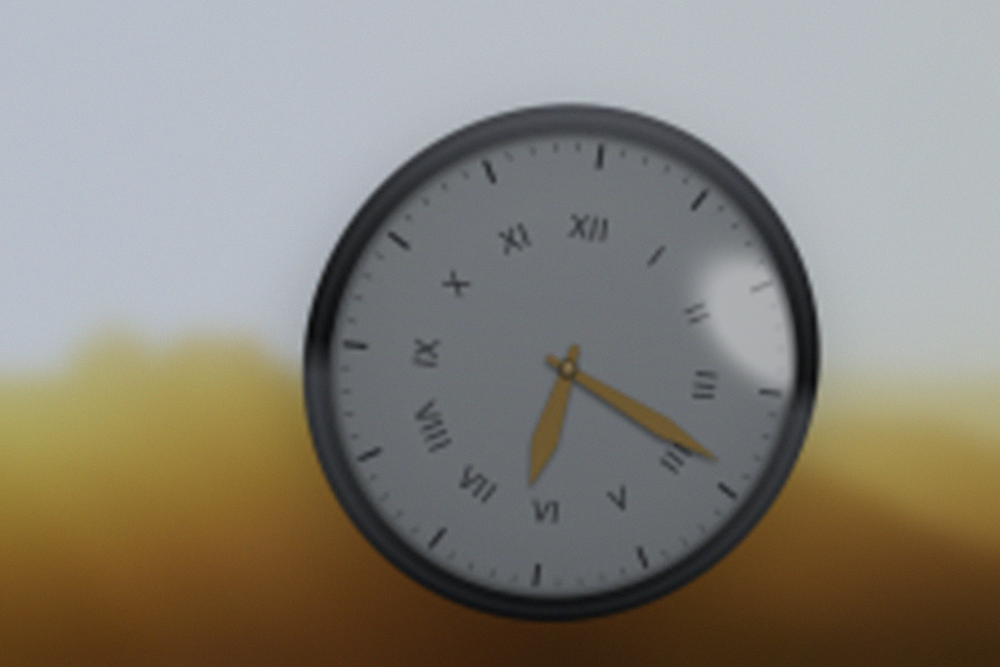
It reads 6h19
